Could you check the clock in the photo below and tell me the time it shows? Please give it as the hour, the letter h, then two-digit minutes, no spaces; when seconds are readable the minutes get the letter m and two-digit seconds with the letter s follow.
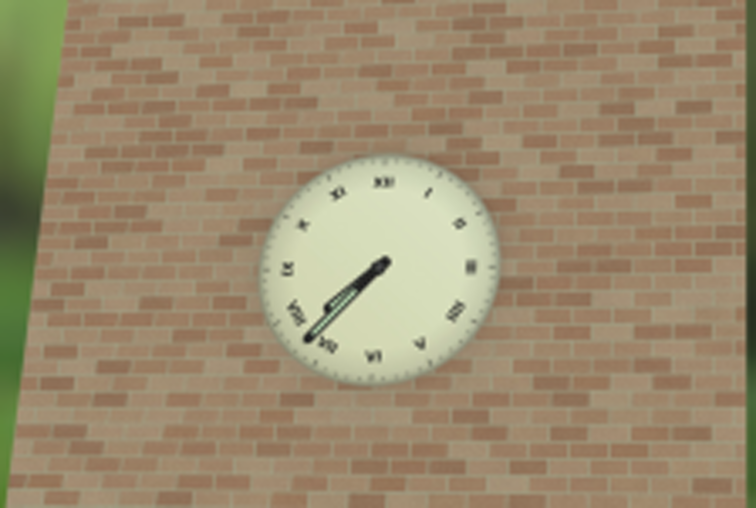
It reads 7h37
